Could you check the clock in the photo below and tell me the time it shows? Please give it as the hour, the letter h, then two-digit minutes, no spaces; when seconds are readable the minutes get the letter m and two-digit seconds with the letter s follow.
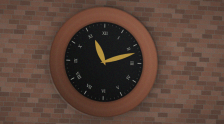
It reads 11h12
